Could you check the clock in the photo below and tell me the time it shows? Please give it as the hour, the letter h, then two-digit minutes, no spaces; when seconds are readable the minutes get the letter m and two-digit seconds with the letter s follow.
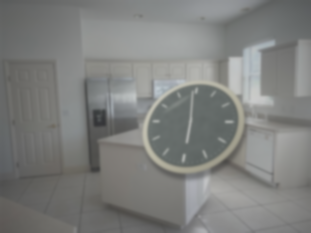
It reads 5h59
